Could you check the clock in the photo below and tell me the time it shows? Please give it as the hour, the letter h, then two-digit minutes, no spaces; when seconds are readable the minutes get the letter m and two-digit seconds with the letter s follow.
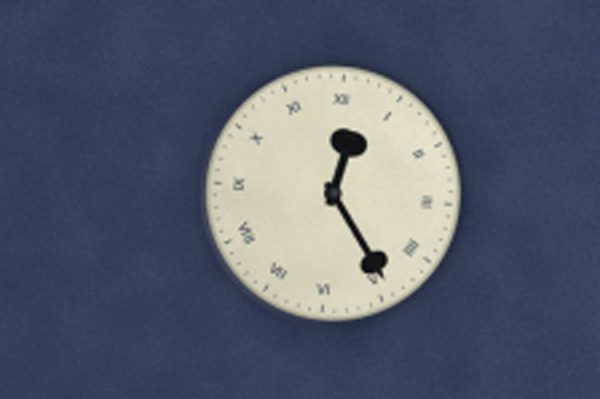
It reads 12h24
